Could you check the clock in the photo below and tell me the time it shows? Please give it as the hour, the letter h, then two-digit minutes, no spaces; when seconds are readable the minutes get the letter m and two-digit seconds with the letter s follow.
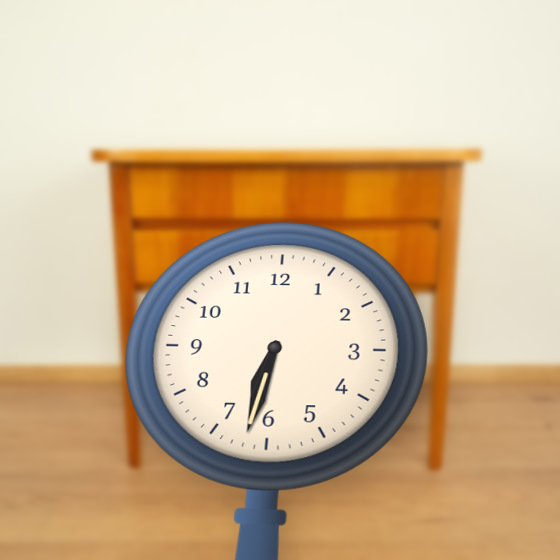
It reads 6h32
